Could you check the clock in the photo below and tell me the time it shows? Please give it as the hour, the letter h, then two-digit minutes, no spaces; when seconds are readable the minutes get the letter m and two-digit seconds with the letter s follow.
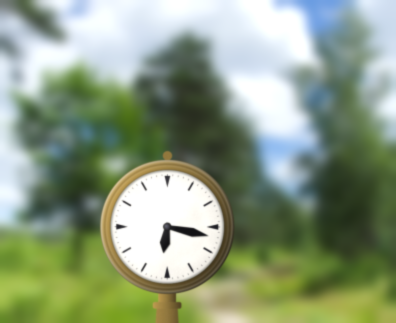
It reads 6h17
